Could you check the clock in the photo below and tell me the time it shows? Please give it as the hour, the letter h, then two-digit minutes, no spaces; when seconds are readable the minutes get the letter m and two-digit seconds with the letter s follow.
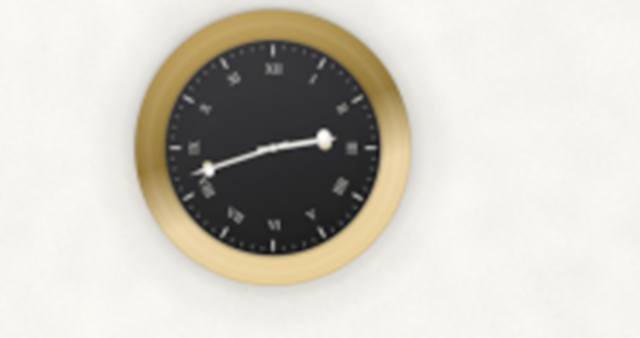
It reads 2h42
